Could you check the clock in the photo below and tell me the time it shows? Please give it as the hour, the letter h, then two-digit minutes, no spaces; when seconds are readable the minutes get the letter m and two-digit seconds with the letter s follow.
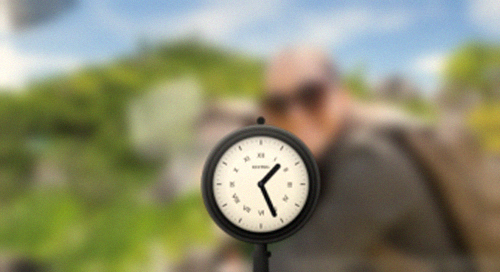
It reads 1h26
